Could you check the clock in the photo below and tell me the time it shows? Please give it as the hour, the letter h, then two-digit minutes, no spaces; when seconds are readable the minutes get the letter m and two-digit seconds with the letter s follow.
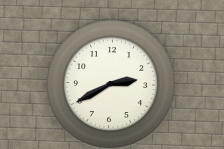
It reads 2h40
